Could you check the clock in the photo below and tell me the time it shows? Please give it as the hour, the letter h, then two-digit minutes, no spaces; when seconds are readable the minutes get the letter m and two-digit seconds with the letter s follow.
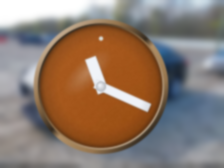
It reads 11h19
